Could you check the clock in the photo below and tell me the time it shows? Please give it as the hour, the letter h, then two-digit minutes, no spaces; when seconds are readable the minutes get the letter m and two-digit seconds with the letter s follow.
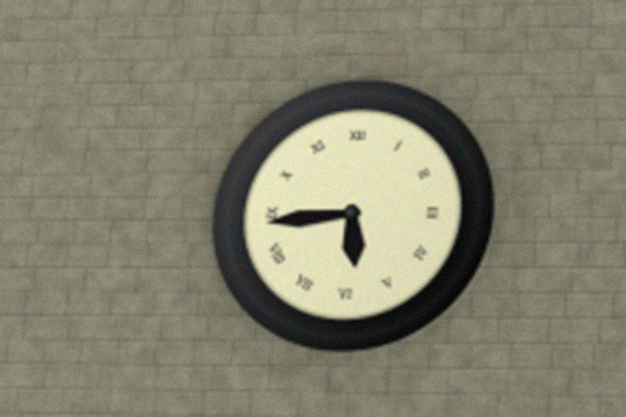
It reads 5h44
